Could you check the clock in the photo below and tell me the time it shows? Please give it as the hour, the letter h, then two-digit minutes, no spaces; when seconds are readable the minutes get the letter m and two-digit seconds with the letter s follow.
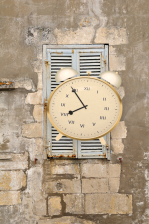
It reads 7h54
